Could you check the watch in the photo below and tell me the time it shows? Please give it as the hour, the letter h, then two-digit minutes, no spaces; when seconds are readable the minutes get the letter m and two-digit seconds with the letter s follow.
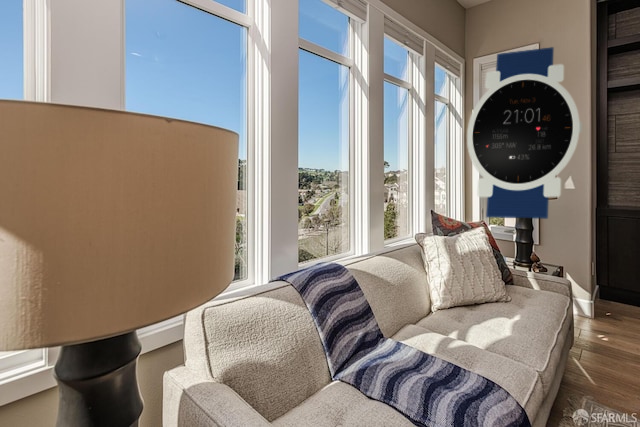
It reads 21h01
